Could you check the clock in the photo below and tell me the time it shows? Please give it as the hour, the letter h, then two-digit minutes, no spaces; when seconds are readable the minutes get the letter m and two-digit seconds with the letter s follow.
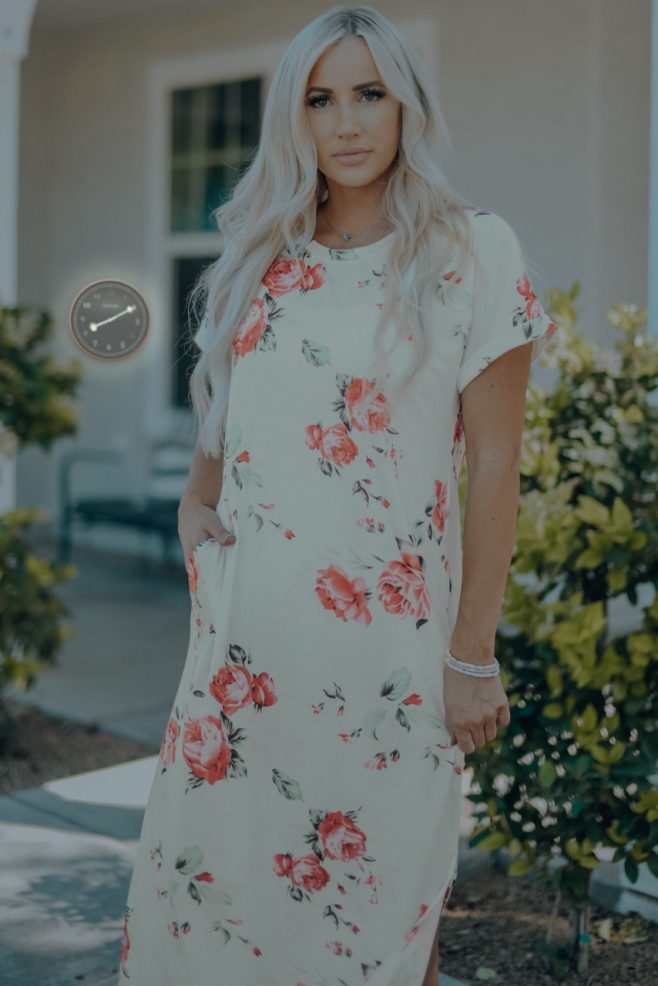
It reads 8h10
